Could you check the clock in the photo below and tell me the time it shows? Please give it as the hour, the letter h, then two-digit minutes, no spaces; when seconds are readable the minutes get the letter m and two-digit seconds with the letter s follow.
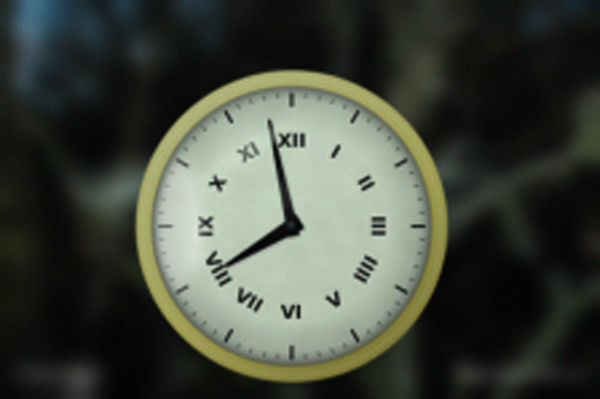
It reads 7h58
